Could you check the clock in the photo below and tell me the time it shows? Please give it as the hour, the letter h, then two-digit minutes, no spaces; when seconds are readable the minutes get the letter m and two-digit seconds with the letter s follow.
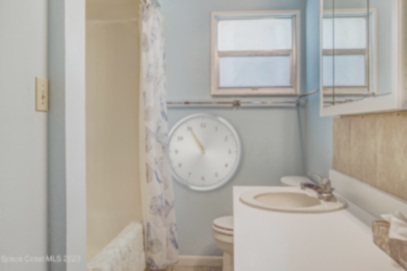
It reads 10h55
